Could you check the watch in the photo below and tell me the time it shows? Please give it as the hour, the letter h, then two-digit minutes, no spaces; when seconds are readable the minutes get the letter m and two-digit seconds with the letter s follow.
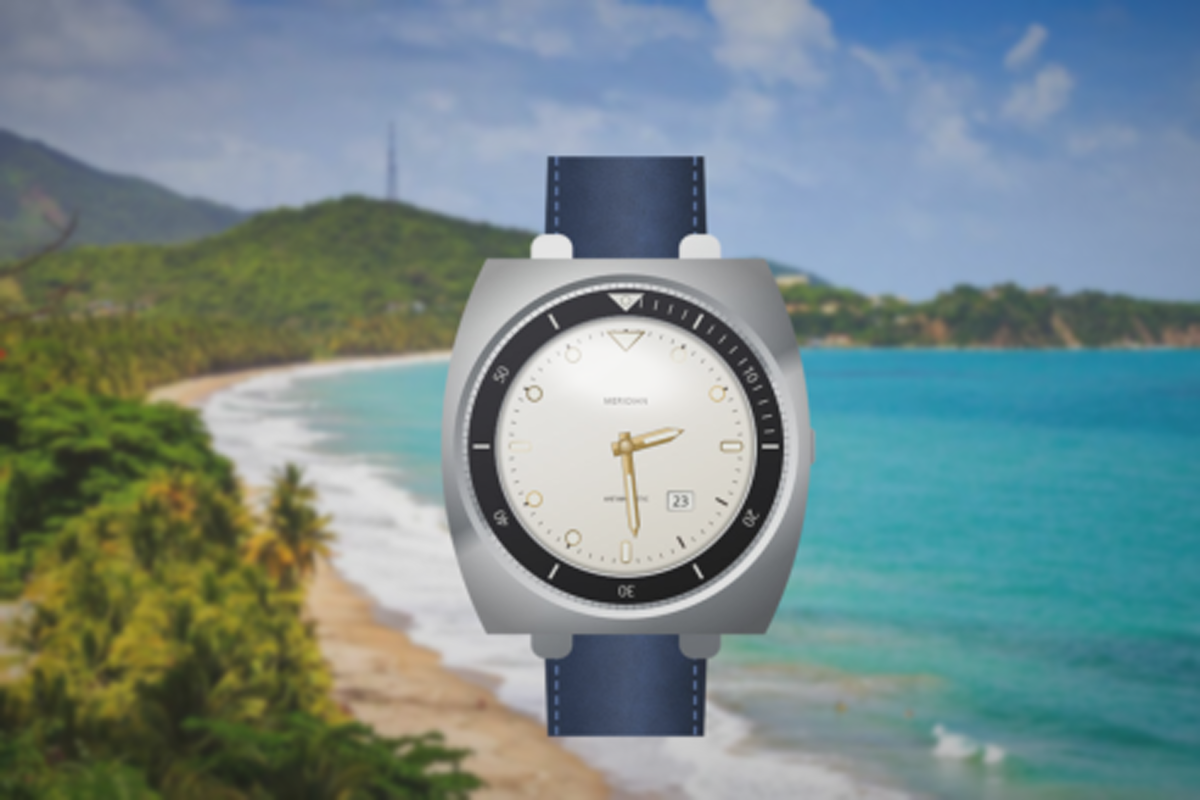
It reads 2h29
